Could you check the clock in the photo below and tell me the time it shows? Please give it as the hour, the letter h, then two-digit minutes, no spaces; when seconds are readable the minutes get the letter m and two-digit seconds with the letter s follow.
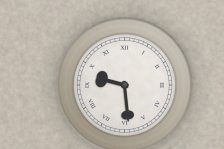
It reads 9h29
